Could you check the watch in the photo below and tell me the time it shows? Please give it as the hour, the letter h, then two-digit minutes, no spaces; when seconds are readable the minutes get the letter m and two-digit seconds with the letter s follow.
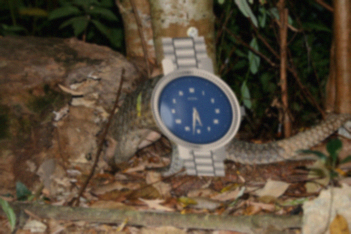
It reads 5h32
